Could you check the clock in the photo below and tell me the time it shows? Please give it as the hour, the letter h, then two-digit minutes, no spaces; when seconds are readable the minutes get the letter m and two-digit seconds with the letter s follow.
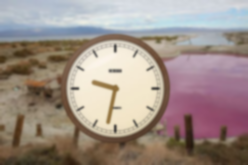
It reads 9h32
